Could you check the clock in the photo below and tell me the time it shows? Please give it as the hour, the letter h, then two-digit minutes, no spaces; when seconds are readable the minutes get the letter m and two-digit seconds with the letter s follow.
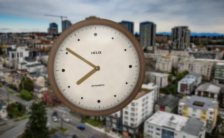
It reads 7h51
